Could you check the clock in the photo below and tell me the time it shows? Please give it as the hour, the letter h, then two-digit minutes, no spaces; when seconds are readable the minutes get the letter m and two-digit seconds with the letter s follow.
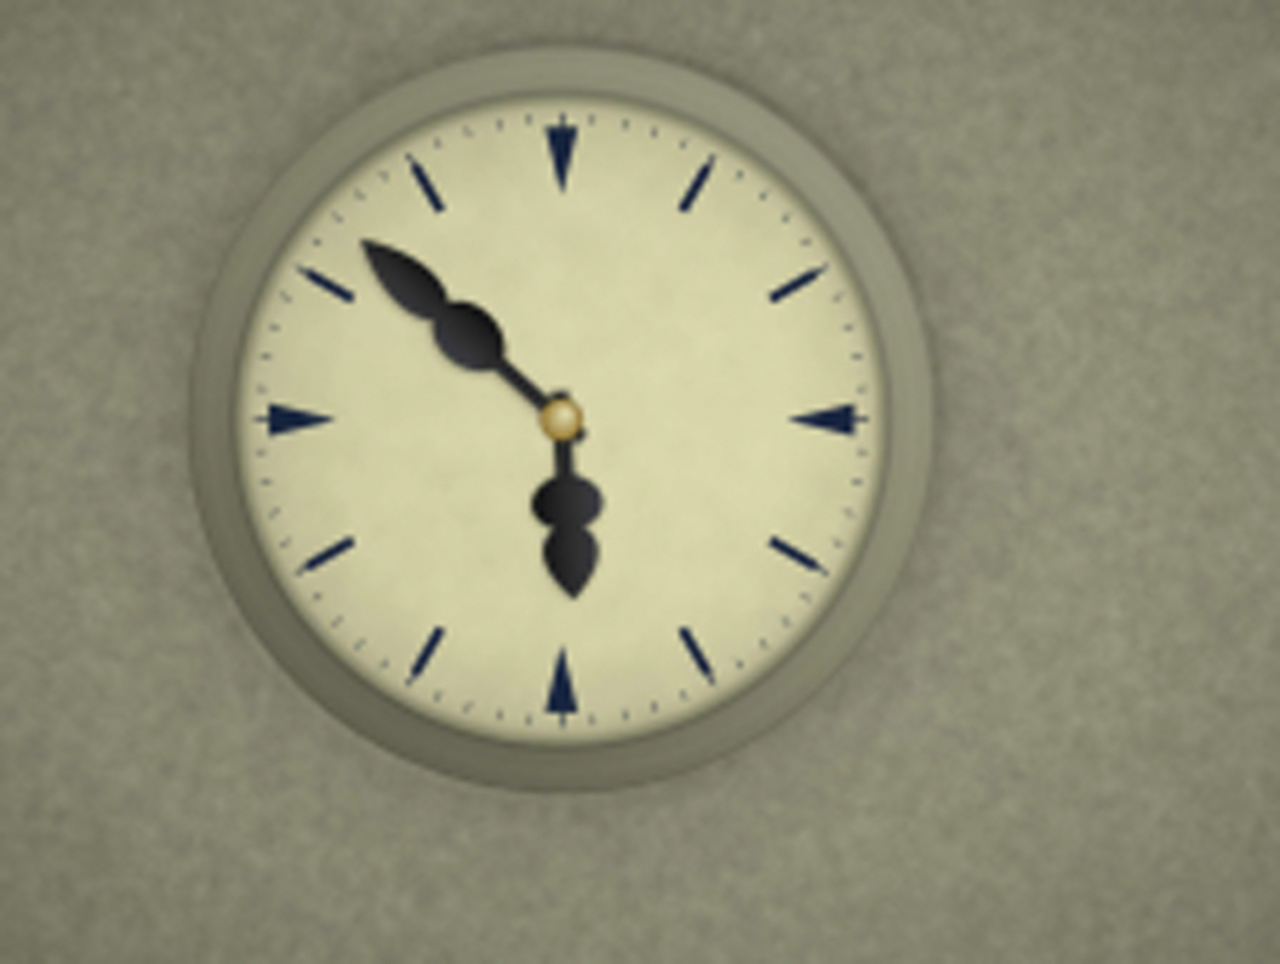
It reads 5h52
